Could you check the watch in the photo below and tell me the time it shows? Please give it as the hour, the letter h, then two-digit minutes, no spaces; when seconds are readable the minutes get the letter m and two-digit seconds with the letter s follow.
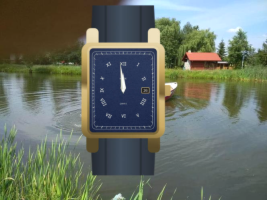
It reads 11h59
